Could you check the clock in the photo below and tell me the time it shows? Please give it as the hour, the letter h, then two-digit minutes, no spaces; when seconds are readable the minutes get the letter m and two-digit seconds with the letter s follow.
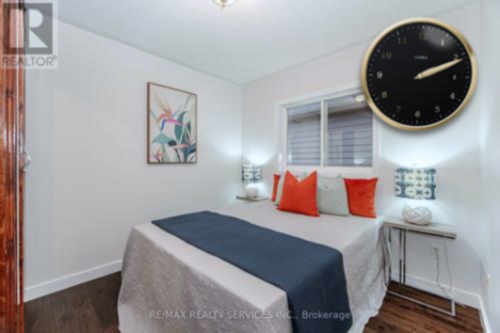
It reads 2h11
